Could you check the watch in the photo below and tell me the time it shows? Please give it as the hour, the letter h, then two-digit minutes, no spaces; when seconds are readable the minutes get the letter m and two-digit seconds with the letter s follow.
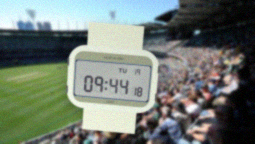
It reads 9h44m18s
